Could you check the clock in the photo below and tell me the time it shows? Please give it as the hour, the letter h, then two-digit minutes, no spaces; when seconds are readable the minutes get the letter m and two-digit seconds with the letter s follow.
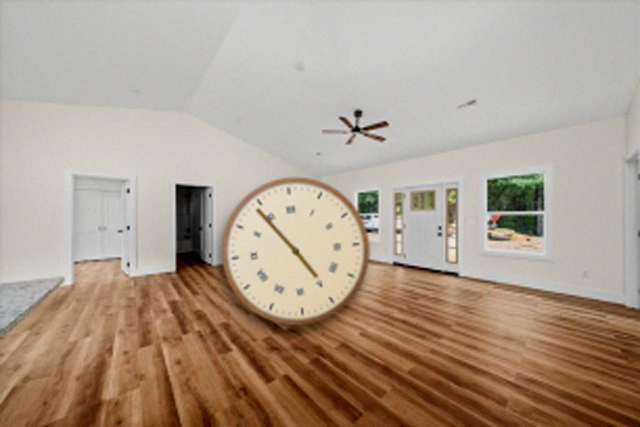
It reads 4h54
